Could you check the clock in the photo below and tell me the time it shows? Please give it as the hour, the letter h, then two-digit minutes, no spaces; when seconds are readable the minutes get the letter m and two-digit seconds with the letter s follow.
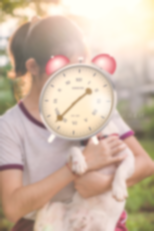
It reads 1h37
